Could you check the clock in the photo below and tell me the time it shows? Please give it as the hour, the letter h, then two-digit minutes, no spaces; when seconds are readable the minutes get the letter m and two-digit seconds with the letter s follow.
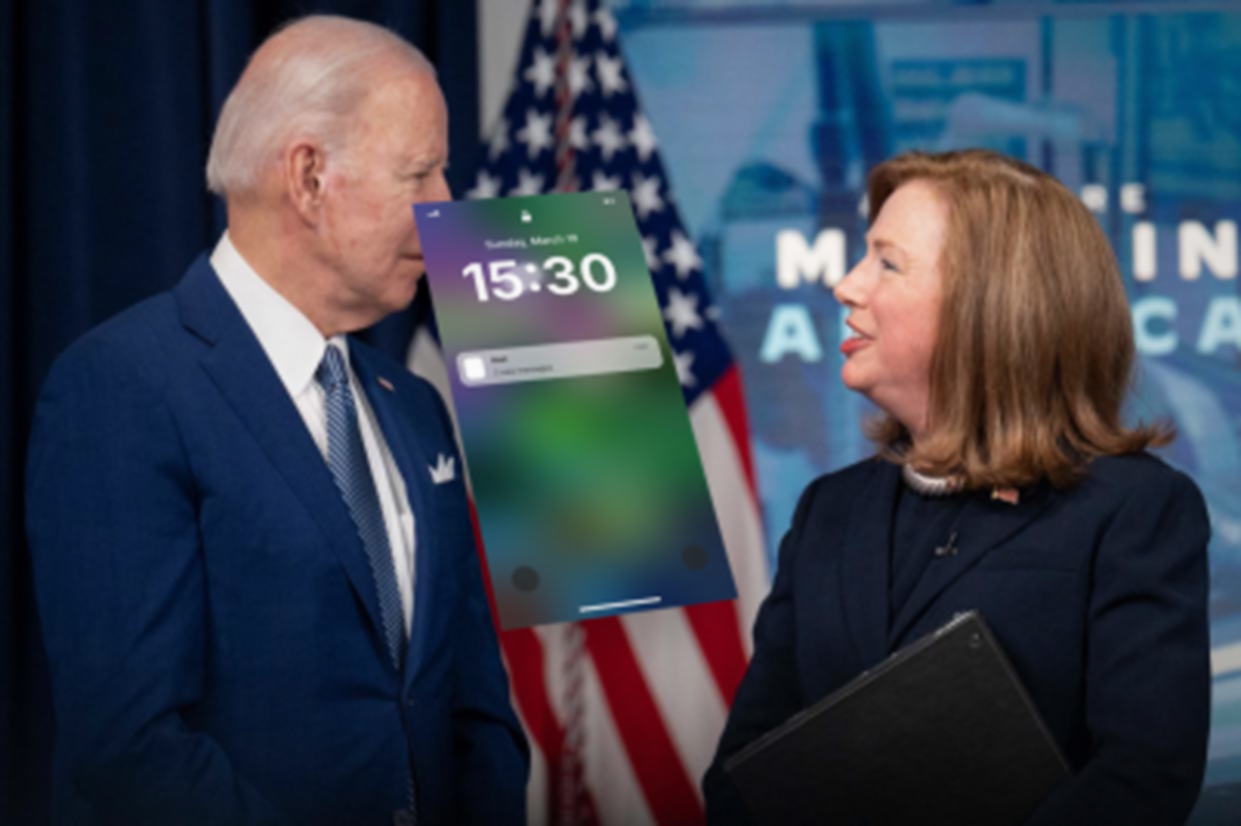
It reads 15h30
